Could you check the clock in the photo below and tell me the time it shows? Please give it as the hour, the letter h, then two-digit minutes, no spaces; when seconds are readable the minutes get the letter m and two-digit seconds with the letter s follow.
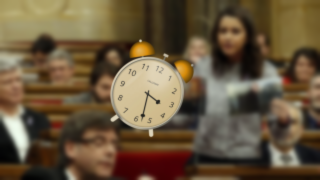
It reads 3h28
